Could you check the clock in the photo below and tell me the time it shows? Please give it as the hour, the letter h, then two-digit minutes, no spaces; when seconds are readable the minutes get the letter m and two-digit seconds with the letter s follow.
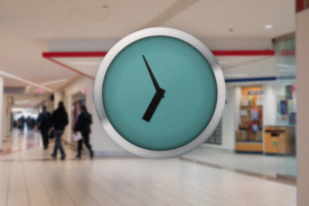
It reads 6h56
